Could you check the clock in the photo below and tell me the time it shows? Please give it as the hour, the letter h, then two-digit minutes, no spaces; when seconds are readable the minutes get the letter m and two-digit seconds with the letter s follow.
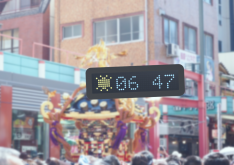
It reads 6h47
